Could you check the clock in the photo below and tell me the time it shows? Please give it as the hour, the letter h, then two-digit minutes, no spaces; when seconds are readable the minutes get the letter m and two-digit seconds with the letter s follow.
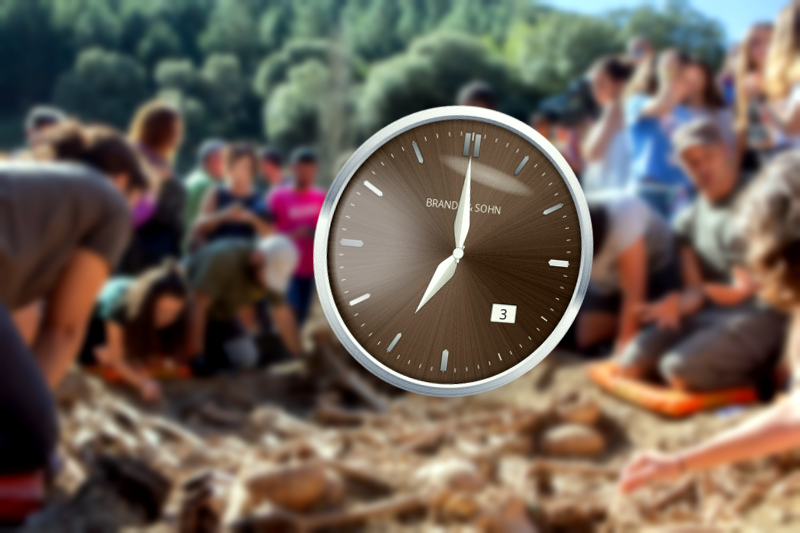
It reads 7h00
